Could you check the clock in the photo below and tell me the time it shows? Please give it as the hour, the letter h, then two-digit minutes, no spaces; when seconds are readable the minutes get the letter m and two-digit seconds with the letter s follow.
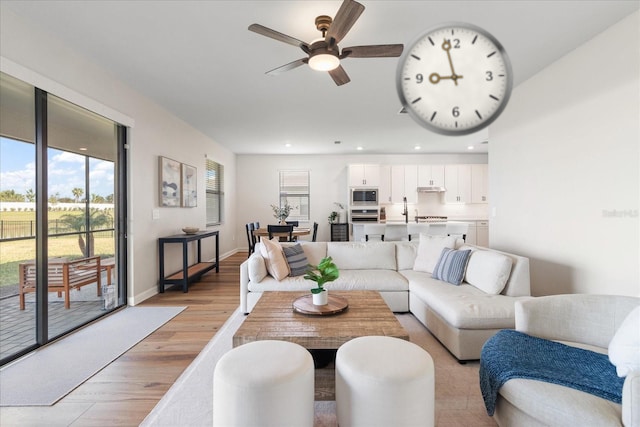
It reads 8h58
